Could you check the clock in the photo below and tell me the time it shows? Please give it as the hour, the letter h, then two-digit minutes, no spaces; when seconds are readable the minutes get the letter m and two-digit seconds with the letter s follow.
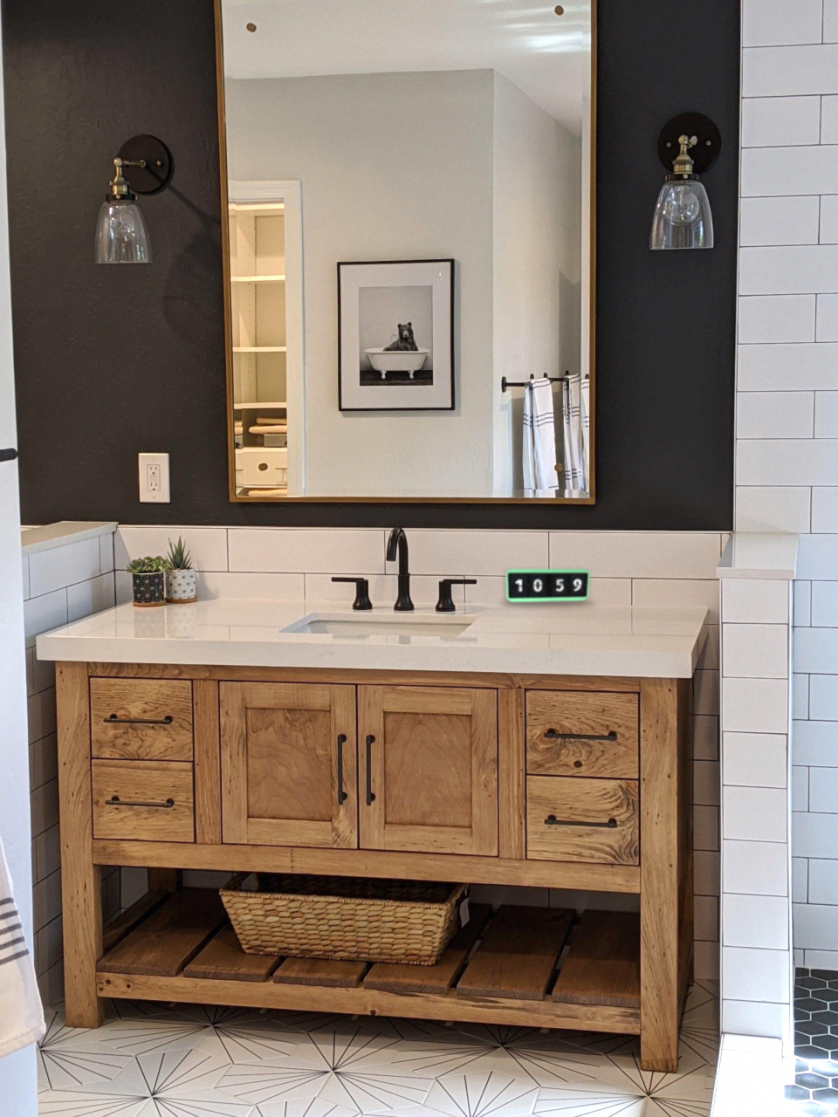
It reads 10h59
